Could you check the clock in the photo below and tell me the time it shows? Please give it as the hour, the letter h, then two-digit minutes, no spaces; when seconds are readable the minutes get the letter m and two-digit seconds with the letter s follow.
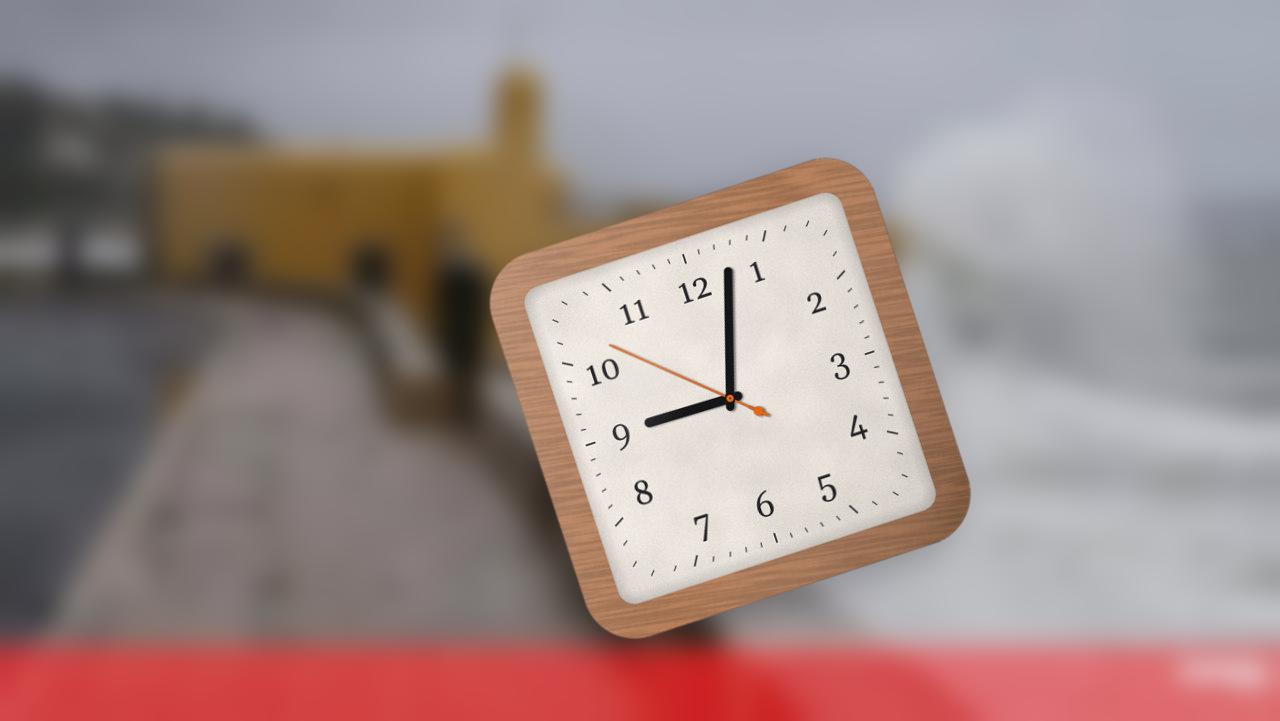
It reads 9h02m52s
